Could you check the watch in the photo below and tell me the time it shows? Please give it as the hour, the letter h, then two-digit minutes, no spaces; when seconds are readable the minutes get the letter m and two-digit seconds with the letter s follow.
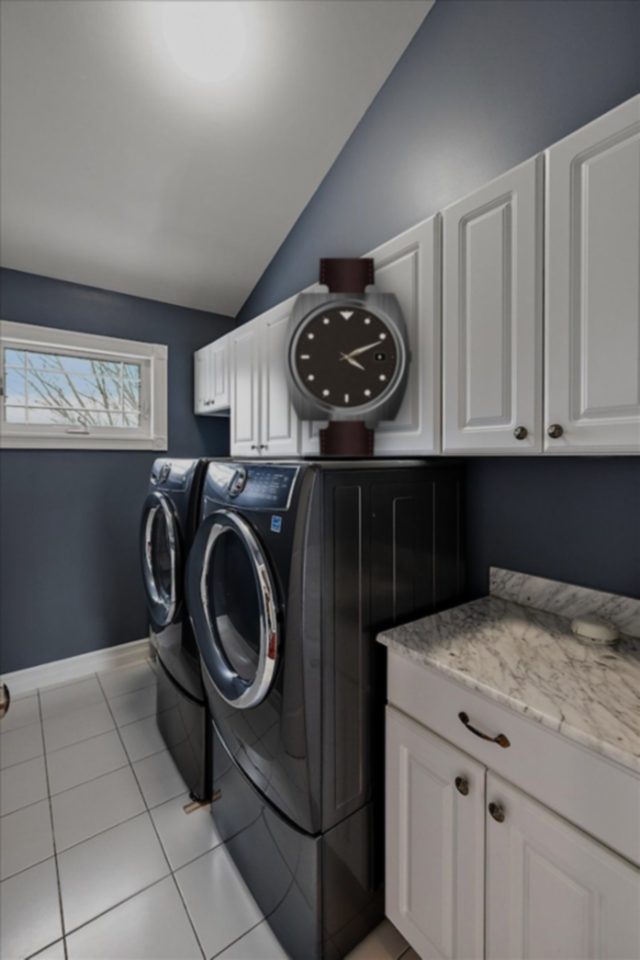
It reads 4h11
